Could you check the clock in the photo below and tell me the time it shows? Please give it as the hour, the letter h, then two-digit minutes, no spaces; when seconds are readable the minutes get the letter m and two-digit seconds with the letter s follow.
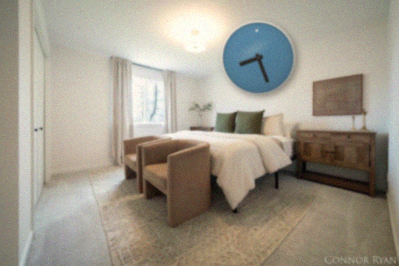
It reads 8h27
